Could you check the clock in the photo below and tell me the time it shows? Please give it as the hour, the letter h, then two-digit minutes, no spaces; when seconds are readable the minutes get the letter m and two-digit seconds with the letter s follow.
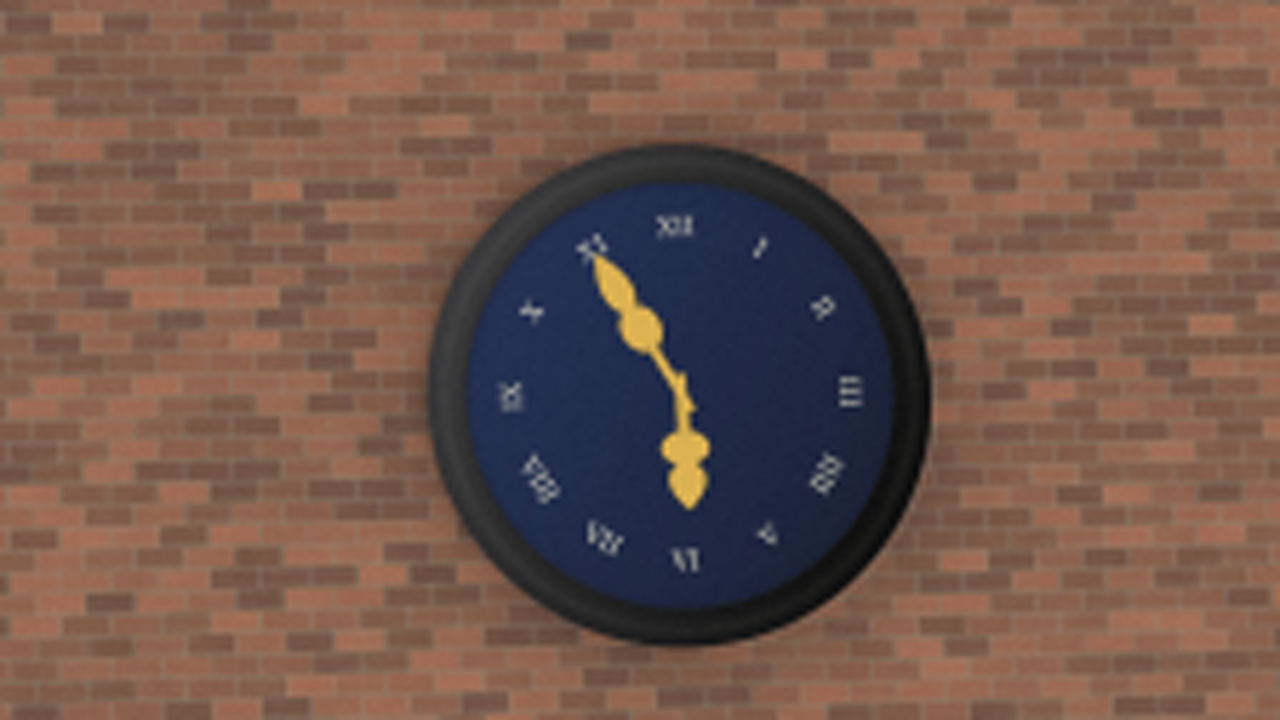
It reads 5h55
